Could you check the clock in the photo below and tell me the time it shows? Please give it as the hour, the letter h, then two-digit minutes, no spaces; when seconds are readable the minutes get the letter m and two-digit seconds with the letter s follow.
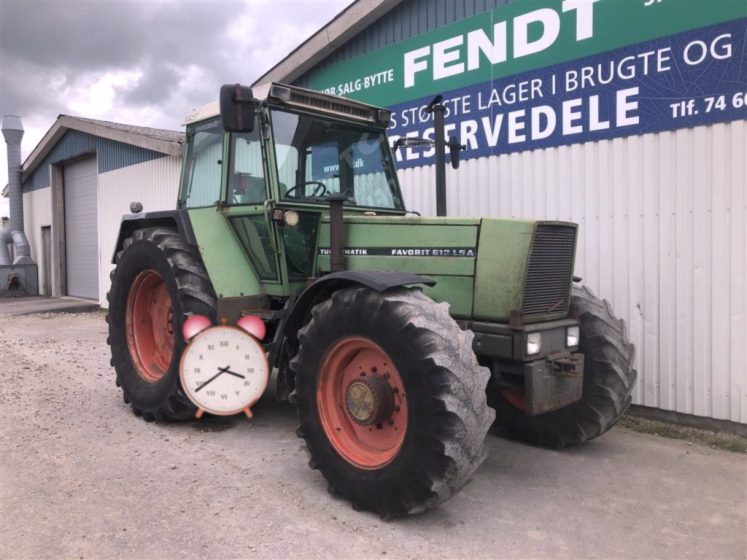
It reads 3h39
